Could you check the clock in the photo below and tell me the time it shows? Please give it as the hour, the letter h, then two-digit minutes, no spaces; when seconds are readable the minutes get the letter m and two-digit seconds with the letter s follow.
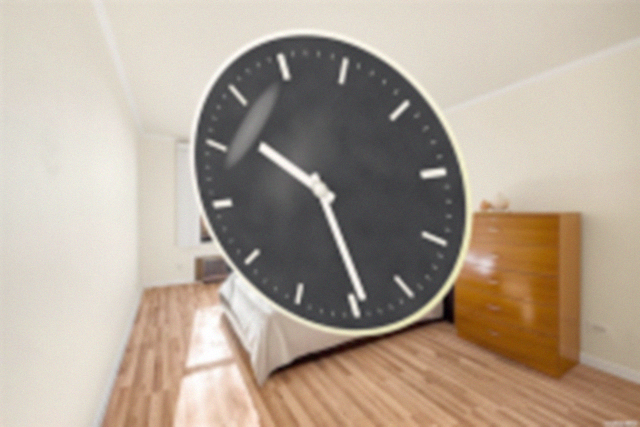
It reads 10h29
